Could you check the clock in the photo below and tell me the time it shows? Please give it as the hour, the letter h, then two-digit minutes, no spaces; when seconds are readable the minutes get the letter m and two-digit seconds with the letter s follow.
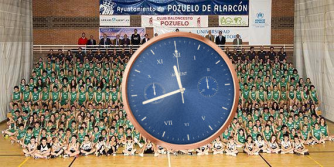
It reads 11h43
